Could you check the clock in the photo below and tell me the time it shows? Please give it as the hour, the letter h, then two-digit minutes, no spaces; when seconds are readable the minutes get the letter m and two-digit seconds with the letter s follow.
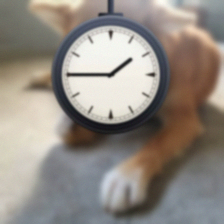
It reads 1h45
